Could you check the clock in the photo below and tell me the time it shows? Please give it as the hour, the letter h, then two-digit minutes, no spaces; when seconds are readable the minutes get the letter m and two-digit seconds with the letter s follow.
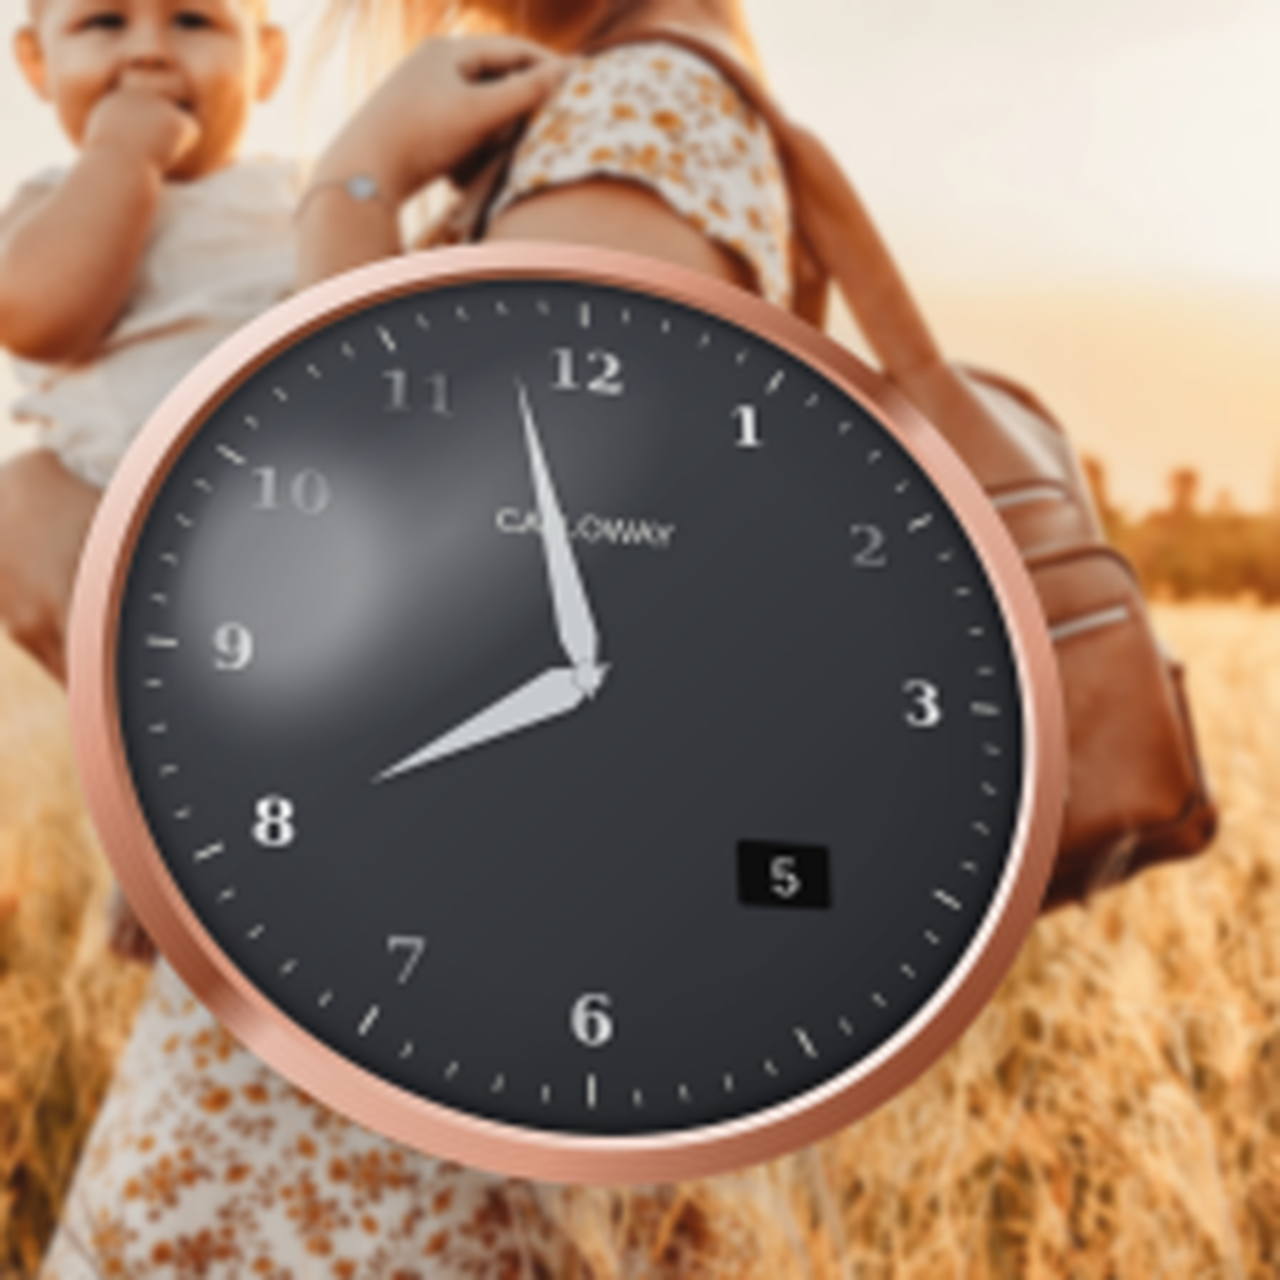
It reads 7h58
